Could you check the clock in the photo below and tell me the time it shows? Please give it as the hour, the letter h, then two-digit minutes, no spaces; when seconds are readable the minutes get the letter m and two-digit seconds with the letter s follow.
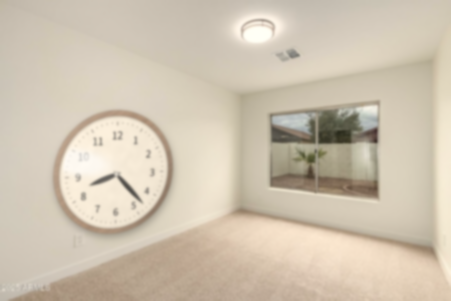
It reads 8h23
